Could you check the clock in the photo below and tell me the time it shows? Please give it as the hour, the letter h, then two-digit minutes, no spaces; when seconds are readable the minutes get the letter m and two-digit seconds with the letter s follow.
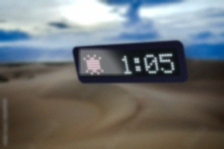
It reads 1h05
